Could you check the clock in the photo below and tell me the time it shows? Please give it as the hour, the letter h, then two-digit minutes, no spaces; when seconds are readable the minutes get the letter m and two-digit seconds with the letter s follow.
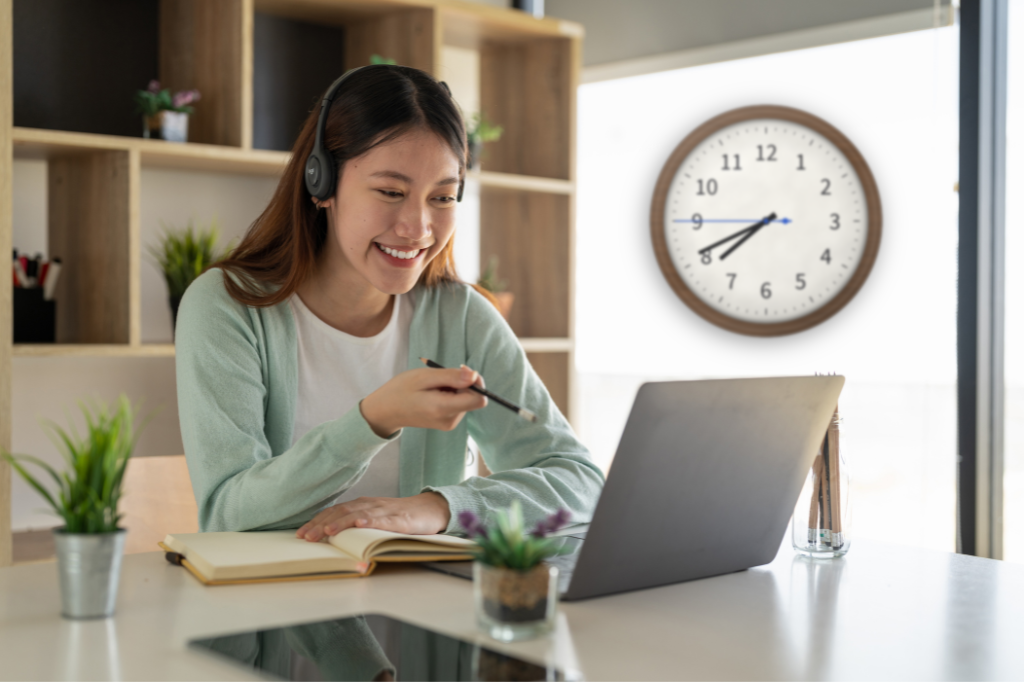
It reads 7h40m45s
